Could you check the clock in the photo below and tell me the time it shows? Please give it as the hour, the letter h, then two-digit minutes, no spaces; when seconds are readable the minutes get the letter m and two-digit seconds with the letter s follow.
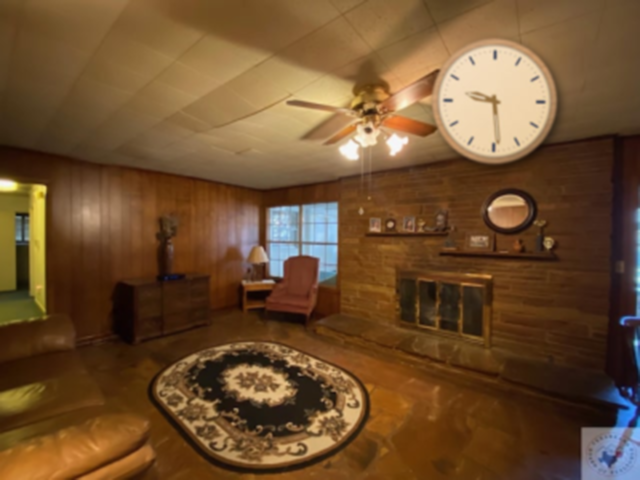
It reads 9h29
